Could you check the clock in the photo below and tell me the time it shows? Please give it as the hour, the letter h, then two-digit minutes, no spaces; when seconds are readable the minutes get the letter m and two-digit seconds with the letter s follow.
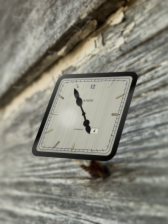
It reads 4h54
